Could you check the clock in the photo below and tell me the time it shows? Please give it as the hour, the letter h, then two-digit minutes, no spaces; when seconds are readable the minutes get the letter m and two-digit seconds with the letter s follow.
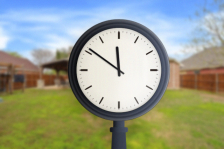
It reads 11h51
